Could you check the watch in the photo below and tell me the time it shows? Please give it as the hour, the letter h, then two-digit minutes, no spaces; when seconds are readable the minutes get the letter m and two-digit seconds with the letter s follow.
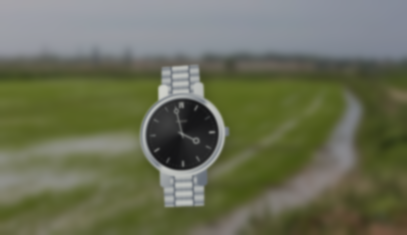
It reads 3h58
